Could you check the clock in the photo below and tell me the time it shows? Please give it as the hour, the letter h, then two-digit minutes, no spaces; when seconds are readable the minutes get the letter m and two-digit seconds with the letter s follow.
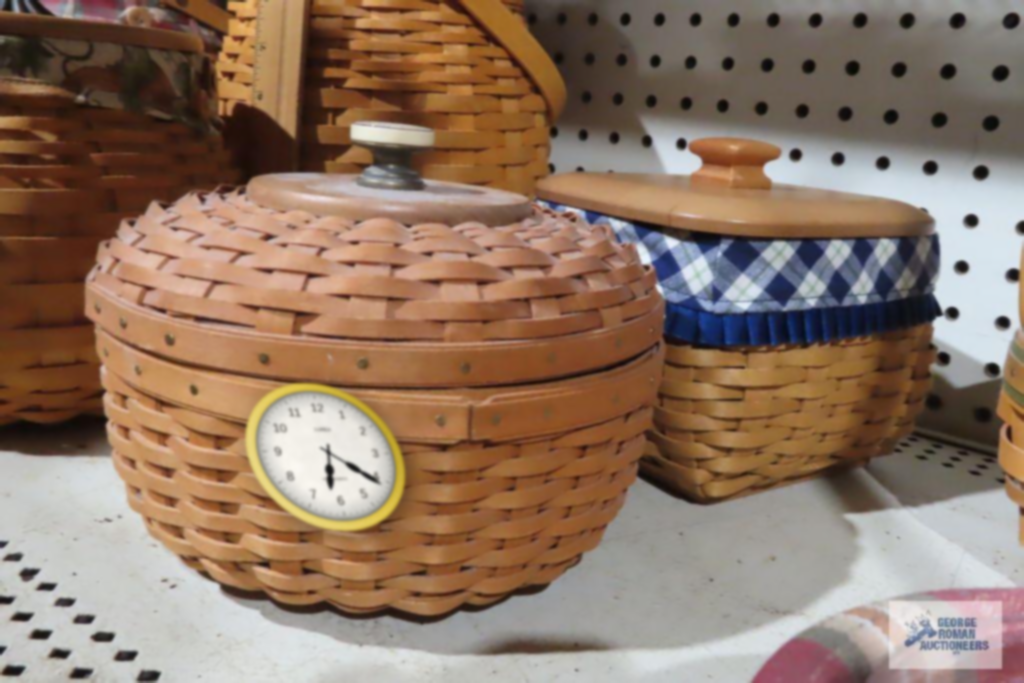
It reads 6h21
